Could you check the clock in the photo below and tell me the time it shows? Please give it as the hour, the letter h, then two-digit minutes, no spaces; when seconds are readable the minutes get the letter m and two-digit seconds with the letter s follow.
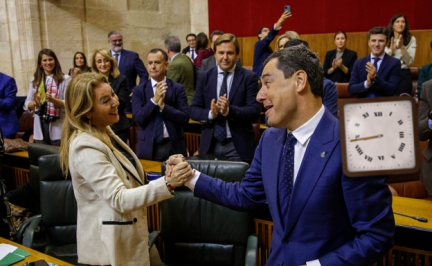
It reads 8h44
